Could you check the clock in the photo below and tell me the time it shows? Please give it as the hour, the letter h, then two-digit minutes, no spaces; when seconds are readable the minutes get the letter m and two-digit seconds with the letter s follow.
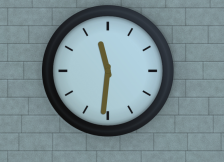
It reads 11h31
